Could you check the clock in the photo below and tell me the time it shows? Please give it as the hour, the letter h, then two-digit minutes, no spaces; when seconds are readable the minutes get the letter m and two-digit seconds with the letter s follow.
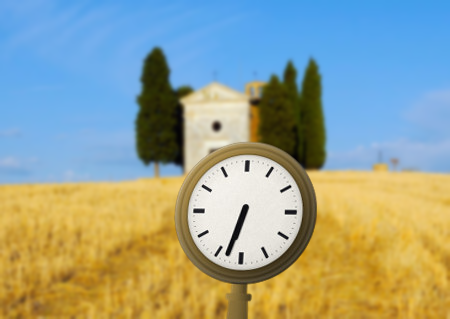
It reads 6h33
